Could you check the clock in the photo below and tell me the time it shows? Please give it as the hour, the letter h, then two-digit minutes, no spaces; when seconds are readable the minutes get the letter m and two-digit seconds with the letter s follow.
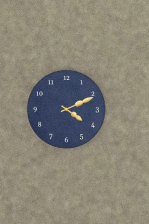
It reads 4h11
